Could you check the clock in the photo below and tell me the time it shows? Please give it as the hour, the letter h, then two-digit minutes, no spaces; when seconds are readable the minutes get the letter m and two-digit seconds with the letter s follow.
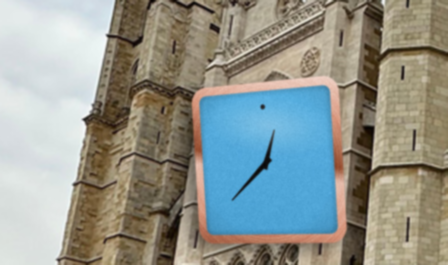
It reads 12h38
